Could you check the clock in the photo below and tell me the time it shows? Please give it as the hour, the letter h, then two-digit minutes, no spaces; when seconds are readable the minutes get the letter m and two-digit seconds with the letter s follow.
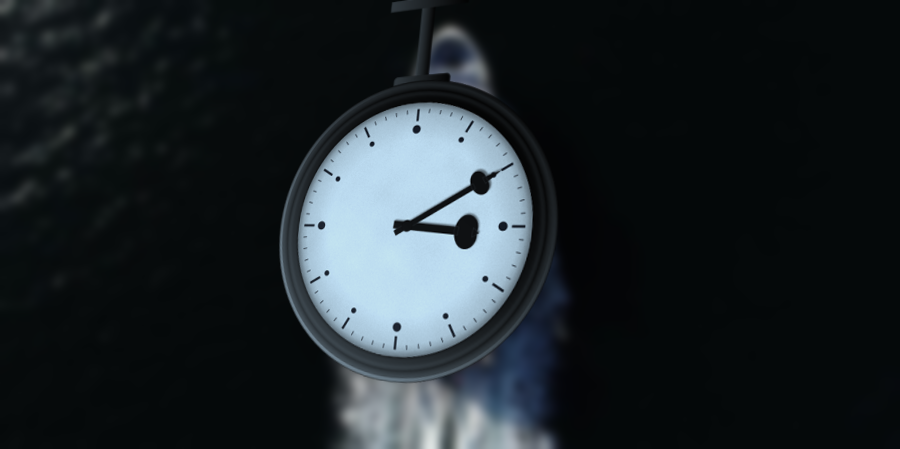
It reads 3h10
